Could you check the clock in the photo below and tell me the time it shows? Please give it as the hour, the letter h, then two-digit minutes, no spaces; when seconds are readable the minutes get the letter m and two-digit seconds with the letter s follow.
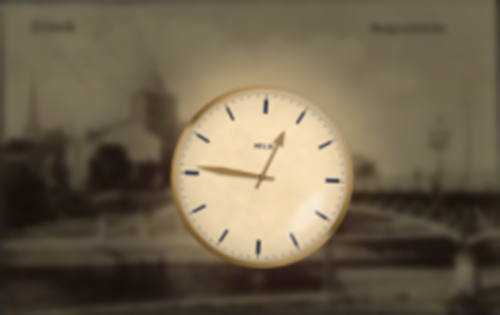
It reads 12h46
